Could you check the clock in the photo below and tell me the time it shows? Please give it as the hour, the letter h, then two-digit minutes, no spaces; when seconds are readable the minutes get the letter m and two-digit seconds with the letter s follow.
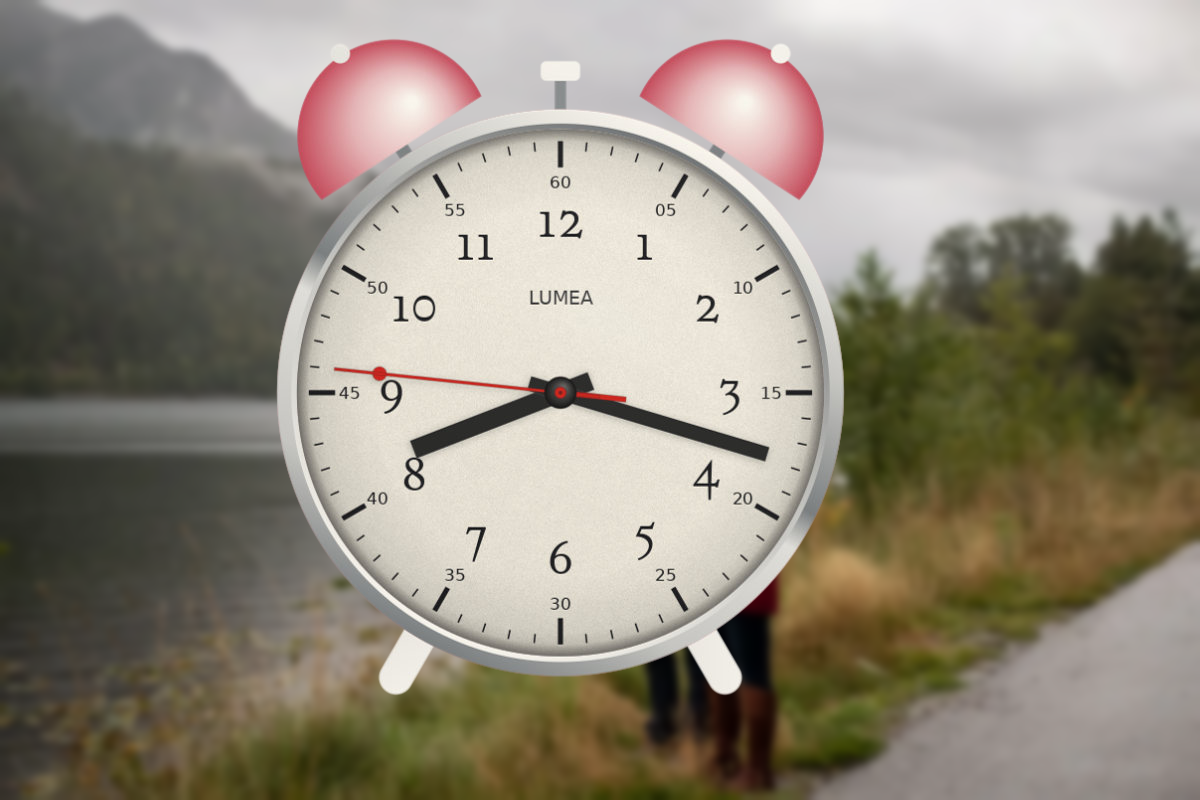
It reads 8h17m46s
